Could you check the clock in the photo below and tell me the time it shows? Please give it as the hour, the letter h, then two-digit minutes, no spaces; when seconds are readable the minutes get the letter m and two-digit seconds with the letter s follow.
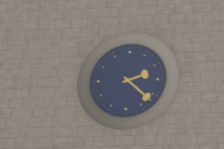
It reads 2h22
